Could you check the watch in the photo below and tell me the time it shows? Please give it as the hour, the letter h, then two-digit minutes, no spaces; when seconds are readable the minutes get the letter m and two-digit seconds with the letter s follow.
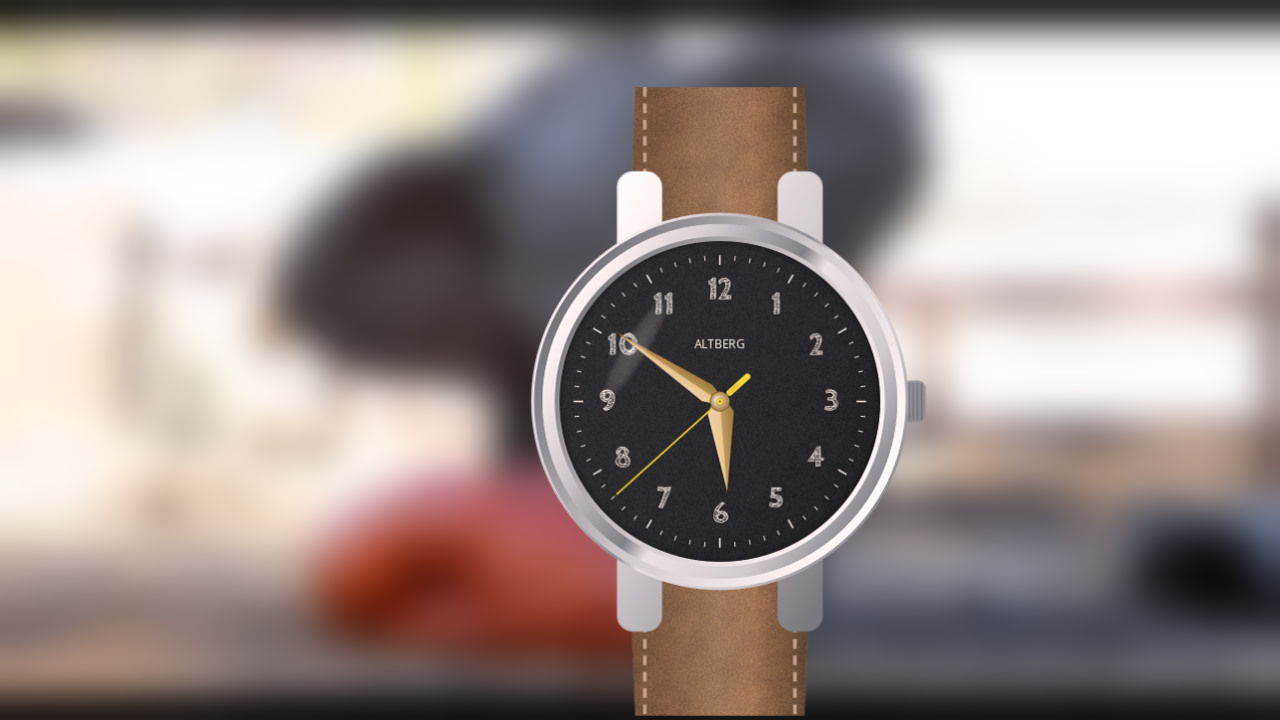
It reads 5h50m38s
